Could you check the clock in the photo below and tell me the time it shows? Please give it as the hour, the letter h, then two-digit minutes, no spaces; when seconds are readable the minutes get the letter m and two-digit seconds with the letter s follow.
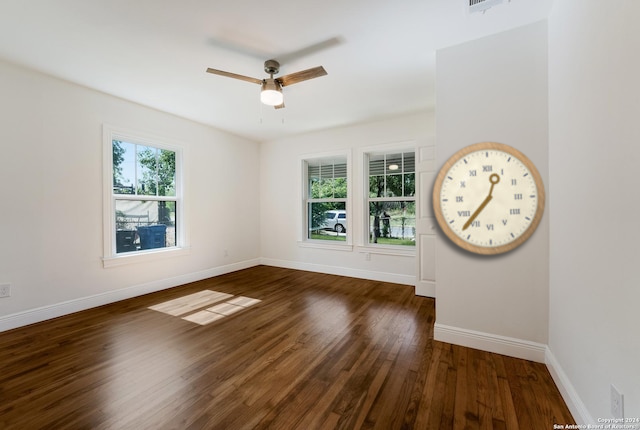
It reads 12h37
